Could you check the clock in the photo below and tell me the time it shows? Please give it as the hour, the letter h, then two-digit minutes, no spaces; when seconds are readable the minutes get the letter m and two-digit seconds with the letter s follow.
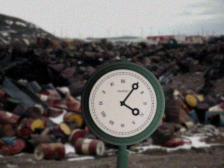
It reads 4h06
